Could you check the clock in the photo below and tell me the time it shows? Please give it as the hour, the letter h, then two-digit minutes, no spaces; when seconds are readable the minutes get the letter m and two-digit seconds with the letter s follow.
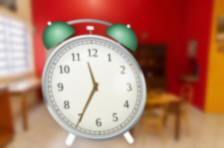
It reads 11h35
